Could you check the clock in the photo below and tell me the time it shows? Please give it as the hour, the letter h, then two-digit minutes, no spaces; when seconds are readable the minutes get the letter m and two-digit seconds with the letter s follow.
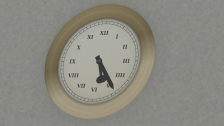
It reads 5h24
